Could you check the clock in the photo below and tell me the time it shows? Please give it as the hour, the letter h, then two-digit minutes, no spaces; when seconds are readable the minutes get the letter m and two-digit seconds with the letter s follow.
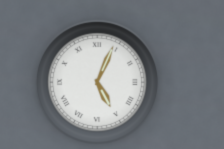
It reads 5h04
